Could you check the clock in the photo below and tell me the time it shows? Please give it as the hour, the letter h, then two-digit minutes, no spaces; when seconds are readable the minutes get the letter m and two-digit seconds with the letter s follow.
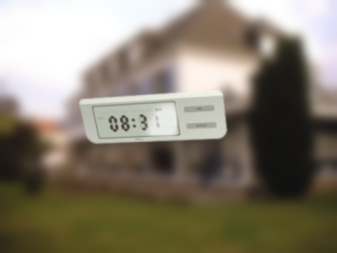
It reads 8h31
